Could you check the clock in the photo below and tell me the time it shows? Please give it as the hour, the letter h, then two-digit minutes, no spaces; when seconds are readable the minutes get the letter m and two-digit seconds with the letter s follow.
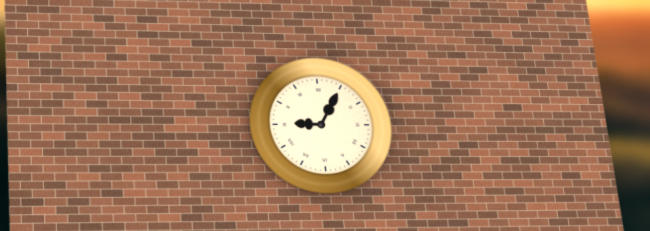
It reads 9h05
